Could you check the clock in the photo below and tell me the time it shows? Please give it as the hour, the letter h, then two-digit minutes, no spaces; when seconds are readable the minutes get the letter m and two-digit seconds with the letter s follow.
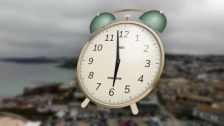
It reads 5h58
